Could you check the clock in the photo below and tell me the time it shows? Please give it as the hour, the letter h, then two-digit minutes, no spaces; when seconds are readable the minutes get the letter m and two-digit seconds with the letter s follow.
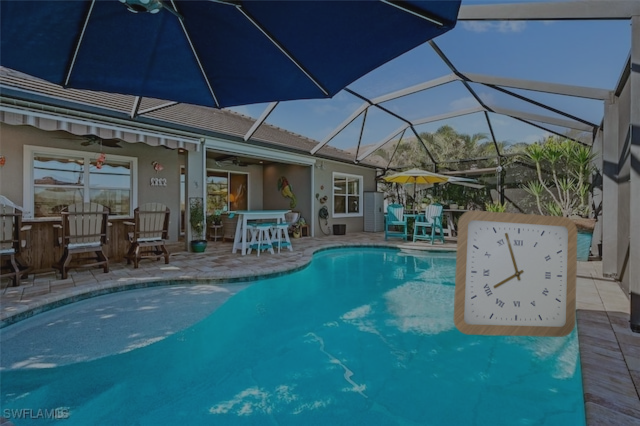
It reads 7h57
